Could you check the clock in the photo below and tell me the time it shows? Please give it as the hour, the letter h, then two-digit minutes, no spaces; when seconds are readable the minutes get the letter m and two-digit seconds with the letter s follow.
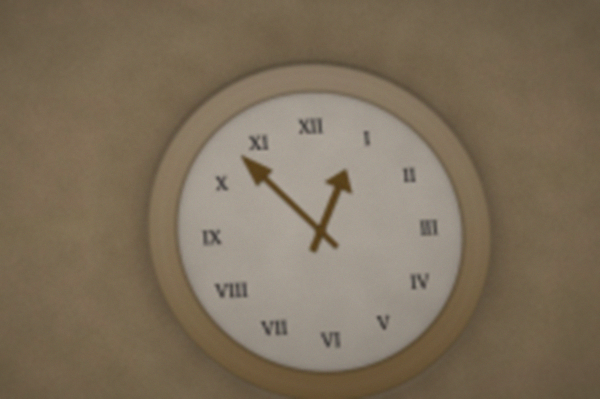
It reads 12h53
